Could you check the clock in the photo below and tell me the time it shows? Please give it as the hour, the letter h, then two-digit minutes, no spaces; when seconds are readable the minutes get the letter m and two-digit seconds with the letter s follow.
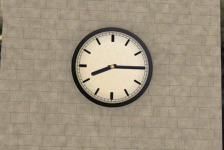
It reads 8h15
